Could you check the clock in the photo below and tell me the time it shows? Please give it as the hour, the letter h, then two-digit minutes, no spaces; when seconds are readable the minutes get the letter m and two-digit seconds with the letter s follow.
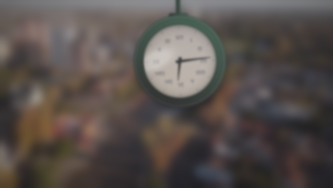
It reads 6h14
